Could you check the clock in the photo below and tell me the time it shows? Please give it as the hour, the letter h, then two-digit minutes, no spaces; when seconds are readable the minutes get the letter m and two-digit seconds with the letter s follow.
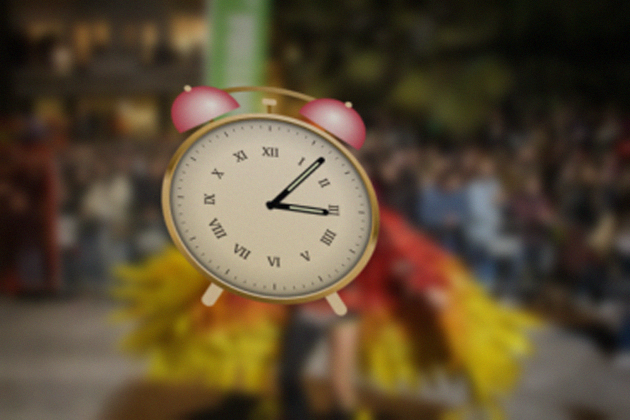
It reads 3h07
